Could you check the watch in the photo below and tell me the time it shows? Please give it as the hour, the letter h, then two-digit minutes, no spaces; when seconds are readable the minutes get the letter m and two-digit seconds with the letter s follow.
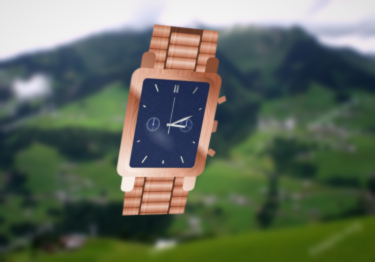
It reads 3h11
